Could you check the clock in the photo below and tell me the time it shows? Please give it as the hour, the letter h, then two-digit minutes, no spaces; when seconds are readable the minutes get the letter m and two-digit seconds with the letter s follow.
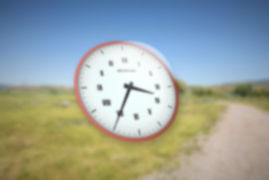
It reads 3h35
